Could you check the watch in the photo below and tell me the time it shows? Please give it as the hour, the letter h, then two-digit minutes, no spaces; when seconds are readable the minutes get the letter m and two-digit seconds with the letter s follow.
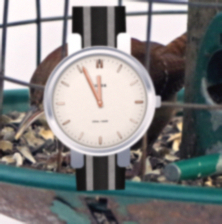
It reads 11h56
